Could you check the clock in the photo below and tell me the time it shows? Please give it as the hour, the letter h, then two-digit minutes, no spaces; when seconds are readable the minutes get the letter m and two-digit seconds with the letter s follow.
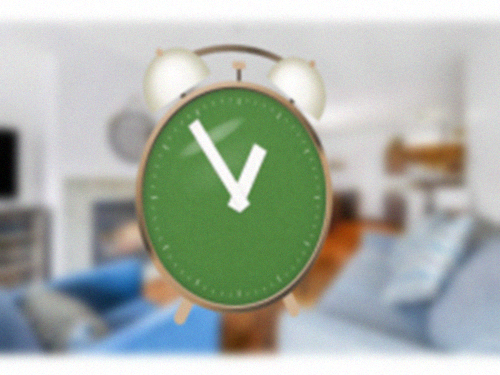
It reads 12h54
